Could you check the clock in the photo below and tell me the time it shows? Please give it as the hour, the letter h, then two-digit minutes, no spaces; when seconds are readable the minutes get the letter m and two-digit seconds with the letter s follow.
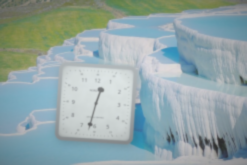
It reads 12h32
